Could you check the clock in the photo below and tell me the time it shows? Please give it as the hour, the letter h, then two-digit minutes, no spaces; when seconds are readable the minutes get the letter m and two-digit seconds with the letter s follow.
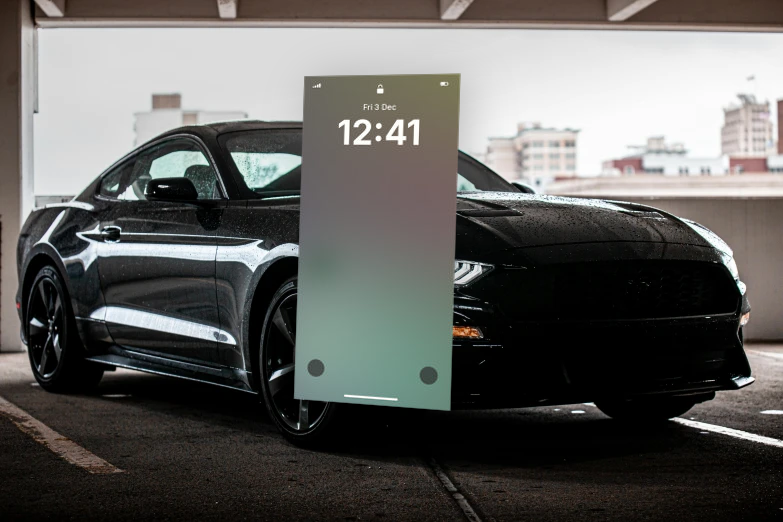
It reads 12h41
